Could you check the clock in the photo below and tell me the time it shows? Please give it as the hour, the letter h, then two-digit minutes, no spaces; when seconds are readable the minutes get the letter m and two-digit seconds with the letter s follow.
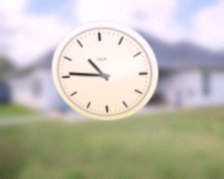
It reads 10h46
